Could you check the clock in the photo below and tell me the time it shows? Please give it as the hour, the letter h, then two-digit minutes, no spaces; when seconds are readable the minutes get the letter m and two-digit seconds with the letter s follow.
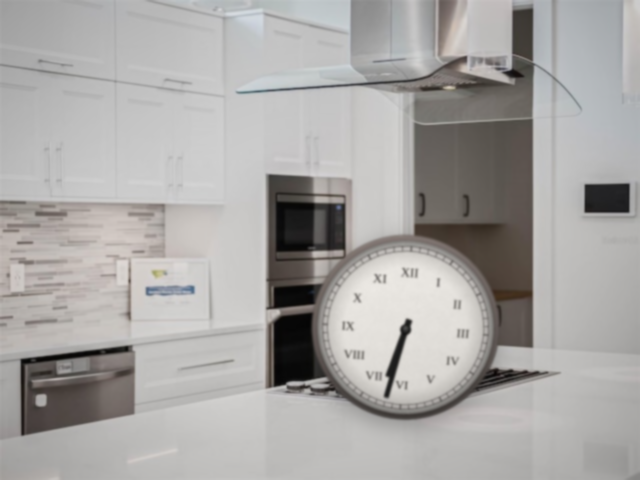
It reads 6h32
